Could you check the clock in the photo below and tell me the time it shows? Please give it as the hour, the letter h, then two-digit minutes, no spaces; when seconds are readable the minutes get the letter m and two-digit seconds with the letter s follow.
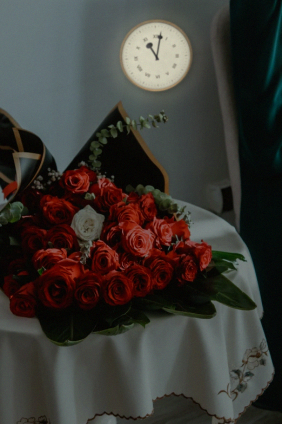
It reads 11h02
